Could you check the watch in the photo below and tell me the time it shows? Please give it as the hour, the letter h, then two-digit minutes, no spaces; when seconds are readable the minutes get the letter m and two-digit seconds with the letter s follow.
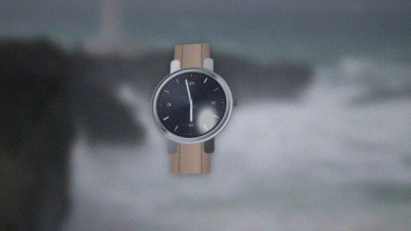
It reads 5h58
